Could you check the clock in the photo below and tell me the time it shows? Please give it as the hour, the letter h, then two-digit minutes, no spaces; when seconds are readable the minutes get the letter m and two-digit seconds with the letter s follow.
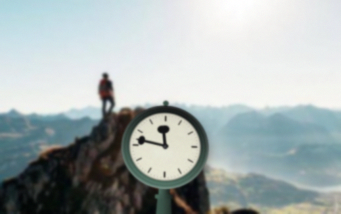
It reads 11h47
